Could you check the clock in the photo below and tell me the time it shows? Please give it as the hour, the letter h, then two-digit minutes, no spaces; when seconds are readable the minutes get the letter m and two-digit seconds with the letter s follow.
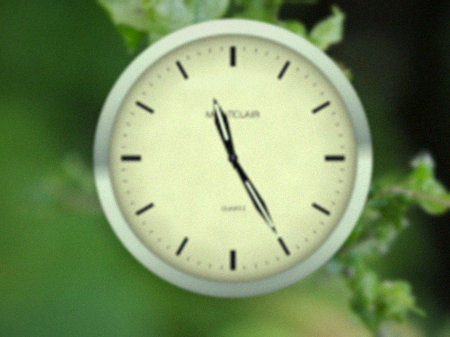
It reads 11h25
